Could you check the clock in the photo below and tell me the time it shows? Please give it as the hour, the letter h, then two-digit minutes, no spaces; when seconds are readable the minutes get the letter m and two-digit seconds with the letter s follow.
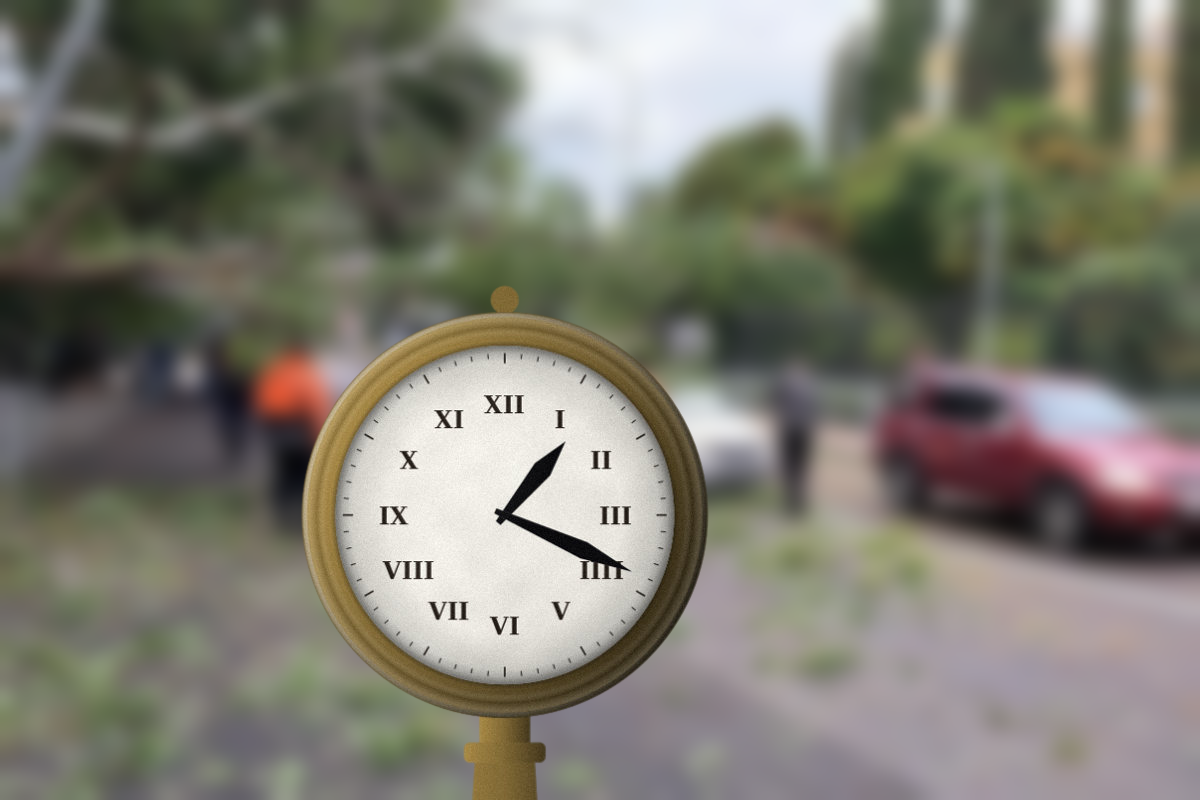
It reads 1h19
